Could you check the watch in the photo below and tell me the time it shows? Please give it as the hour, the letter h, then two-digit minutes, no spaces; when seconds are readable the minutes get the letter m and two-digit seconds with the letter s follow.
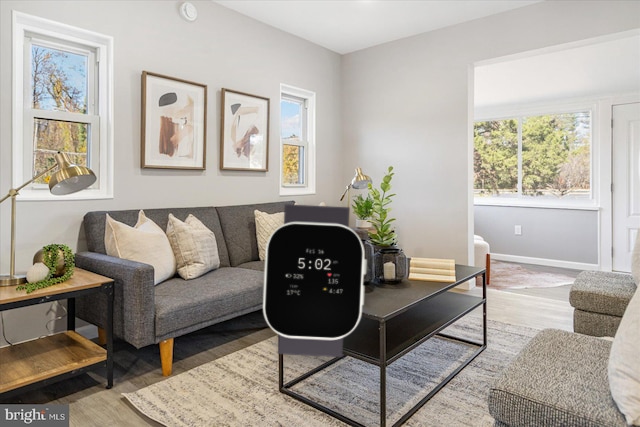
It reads 5h02
